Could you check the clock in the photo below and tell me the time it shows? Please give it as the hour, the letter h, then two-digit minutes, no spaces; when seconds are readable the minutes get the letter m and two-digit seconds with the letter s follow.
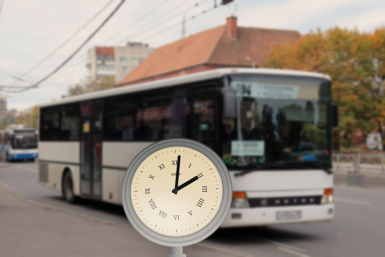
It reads 2h01
